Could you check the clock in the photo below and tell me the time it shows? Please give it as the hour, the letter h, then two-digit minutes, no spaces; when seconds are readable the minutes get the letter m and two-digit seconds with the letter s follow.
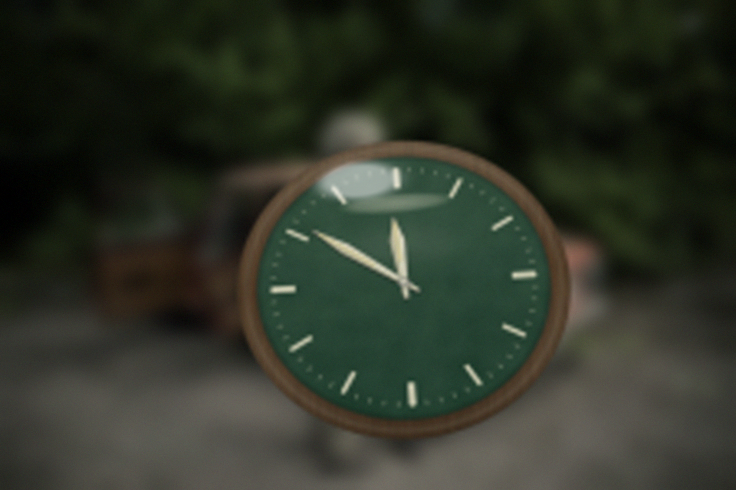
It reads 11h51
